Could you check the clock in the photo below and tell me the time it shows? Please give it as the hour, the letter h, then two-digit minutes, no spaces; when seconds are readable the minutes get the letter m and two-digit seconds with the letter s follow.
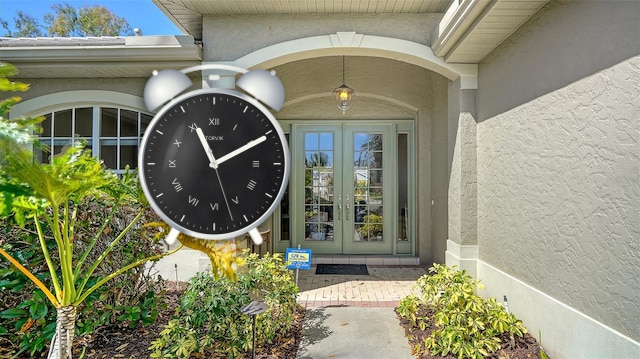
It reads 11h10m27s
